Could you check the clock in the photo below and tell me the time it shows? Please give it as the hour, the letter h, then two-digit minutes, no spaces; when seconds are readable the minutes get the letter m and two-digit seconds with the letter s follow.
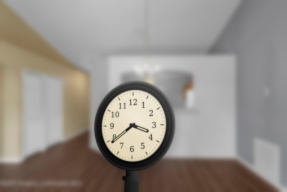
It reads 3h39
